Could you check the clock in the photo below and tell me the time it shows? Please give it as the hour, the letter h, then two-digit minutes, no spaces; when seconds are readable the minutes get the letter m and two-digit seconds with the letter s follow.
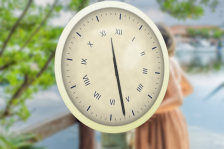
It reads 11h27
